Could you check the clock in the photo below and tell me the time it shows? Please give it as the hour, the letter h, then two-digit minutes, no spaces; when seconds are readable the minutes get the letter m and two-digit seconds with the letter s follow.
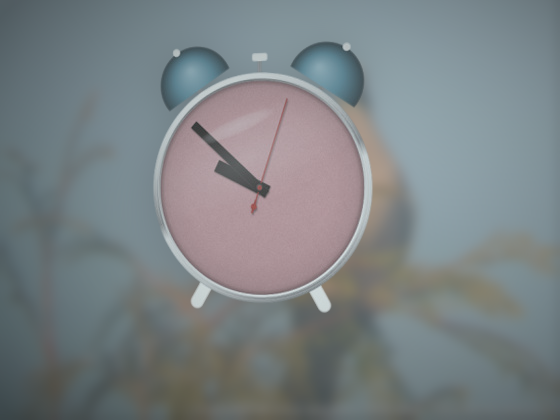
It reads 9h52m03s
